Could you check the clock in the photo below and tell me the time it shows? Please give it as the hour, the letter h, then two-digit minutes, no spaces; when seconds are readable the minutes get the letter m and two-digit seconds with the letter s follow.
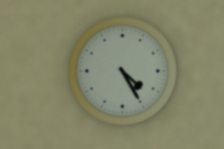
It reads 4h25
